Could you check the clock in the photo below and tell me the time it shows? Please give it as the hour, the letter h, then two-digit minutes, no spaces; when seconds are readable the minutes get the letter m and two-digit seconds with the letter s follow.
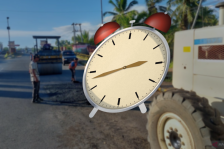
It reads 2h43
